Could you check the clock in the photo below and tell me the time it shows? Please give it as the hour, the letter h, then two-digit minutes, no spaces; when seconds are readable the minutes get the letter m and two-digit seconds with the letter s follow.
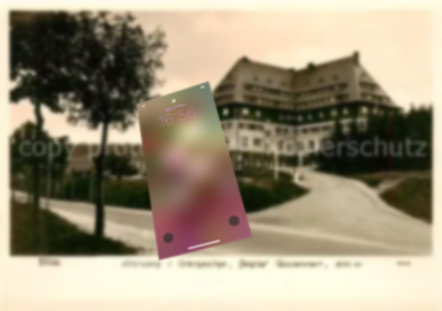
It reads 16h56
